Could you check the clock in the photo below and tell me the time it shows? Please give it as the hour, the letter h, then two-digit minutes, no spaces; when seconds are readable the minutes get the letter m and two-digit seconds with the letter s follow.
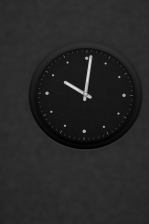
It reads 10h01
